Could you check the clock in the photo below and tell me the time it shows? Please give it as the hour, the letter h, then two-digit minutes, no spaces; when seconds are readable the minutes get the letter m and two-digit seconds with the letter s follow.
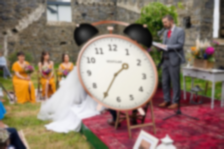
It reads 1h35
